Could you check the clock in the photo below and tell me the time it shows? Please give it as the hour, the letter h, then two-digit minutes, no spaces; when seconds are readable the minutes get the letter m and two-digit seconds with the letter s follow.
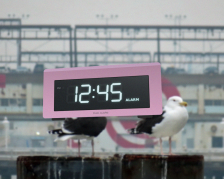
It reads 12h45
